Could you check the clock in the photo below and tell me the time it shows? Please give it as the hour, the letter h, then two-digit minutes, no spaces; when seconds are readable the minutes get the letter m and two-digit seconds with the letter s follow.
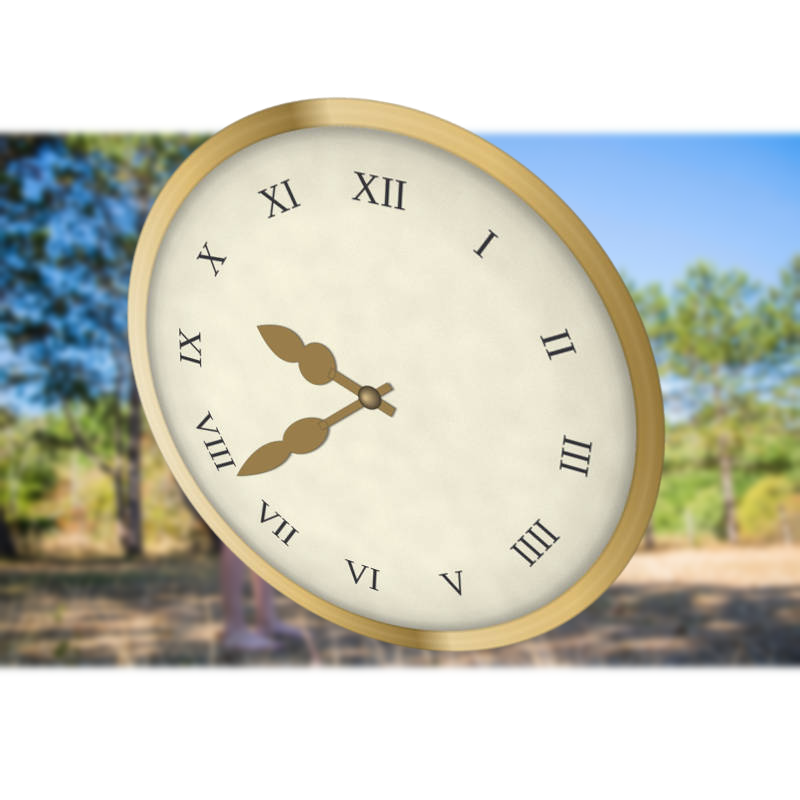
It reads 9h38
